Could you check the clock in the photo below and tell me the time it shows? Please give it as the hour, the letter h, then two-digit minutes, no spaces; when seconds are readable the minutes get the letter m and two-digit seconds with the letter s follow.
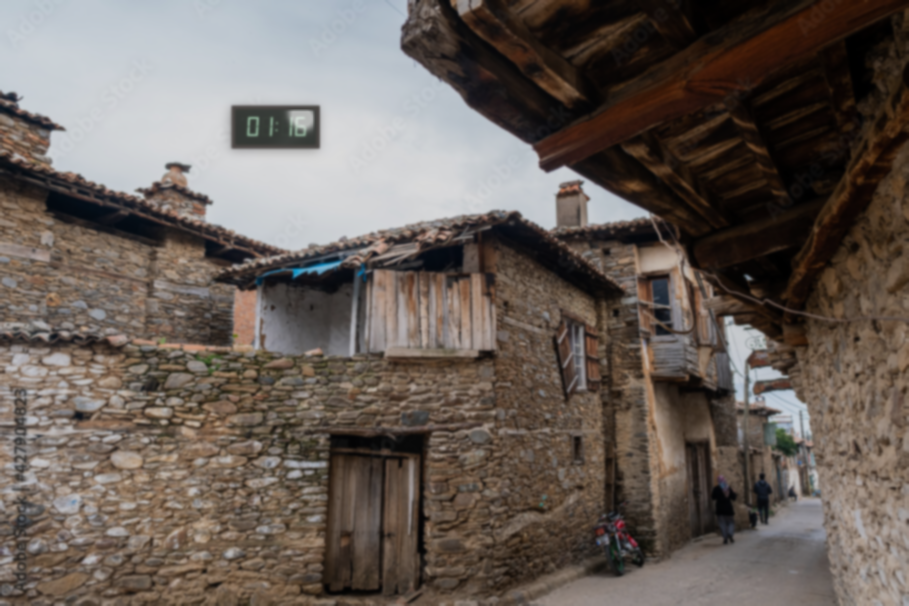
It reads 1h16
